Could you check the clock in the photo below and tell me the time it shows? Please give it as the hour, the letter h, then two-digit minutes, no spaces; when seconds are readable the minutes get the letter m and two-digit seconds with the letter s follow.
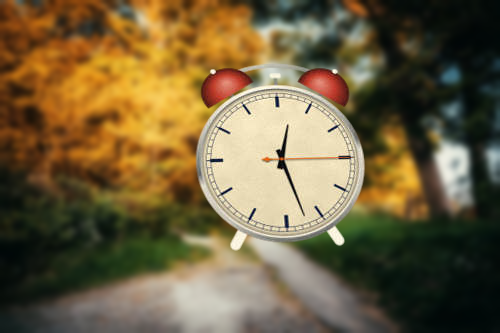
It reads 12h27m15s
